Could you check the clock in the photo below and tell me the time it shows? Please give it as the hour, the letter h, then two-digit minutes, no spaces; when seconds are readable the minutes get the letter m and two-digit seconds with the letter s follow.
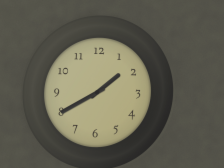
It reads 1h40
